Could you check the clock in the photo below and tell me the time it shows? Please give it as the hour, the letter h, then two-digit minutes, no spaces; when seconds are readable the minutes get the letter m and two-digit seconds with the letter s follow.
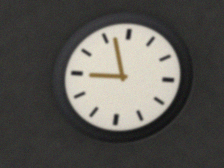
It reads 8h57
